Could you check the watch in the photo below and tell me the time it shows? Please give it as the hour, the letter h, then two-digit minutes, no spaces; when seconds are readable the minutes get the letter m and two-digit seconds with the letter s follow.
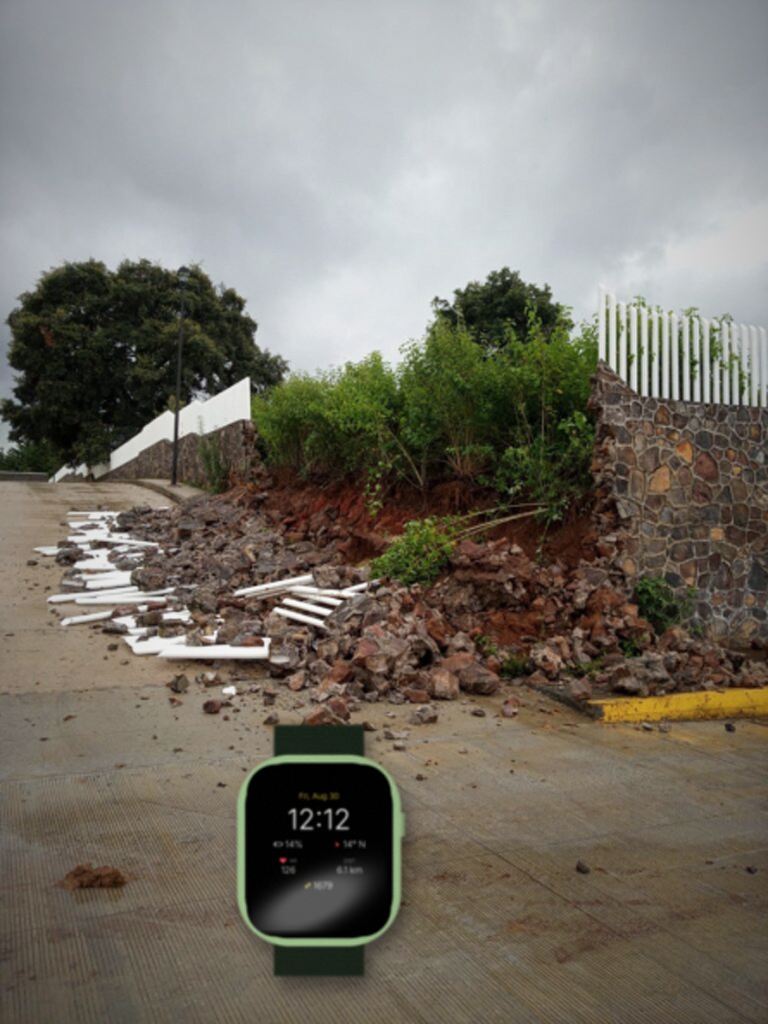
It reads 12h12
